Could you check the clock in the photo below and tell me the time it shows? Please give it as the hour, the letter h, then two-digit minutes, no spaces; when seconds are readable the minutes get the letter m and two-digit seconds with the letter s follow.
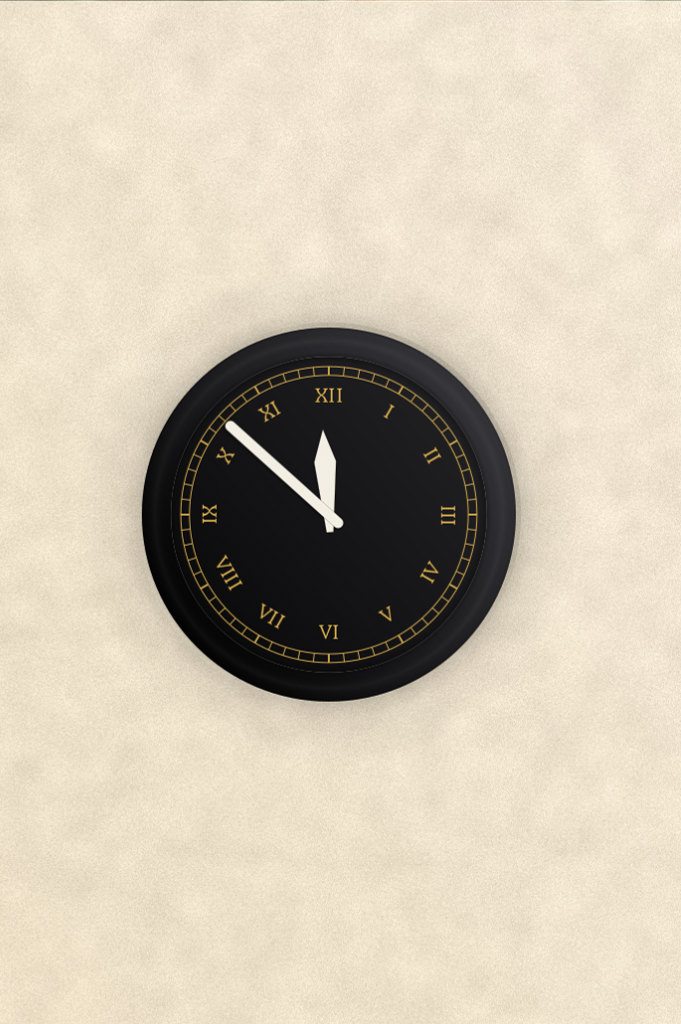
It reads 11h52
